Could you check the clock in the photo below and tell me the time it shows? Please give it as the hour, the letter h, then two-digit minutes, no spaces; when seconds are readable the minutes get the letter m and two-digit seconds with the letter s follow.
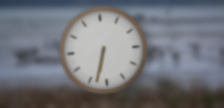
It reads 6h33
